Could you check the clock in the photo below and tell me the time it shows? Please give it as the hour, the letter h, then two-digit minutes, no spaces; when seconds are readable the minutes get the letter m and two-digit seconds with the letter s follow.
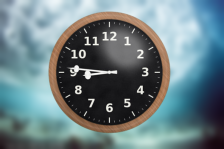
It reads 8h46
